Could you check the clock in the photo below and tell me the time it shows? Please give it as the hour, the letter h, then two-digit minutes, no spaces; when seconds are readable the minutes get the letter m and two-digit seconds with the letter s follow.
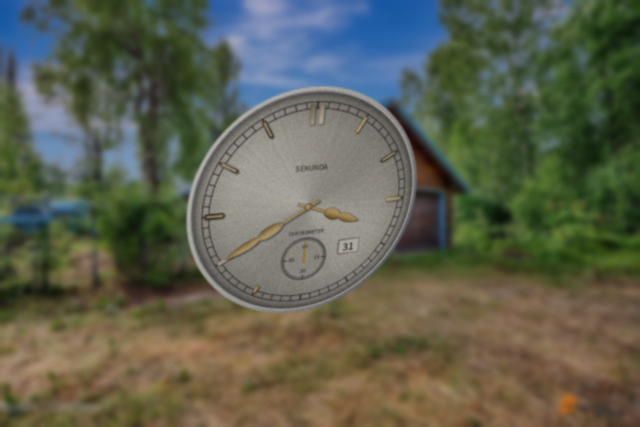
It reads 3h40
